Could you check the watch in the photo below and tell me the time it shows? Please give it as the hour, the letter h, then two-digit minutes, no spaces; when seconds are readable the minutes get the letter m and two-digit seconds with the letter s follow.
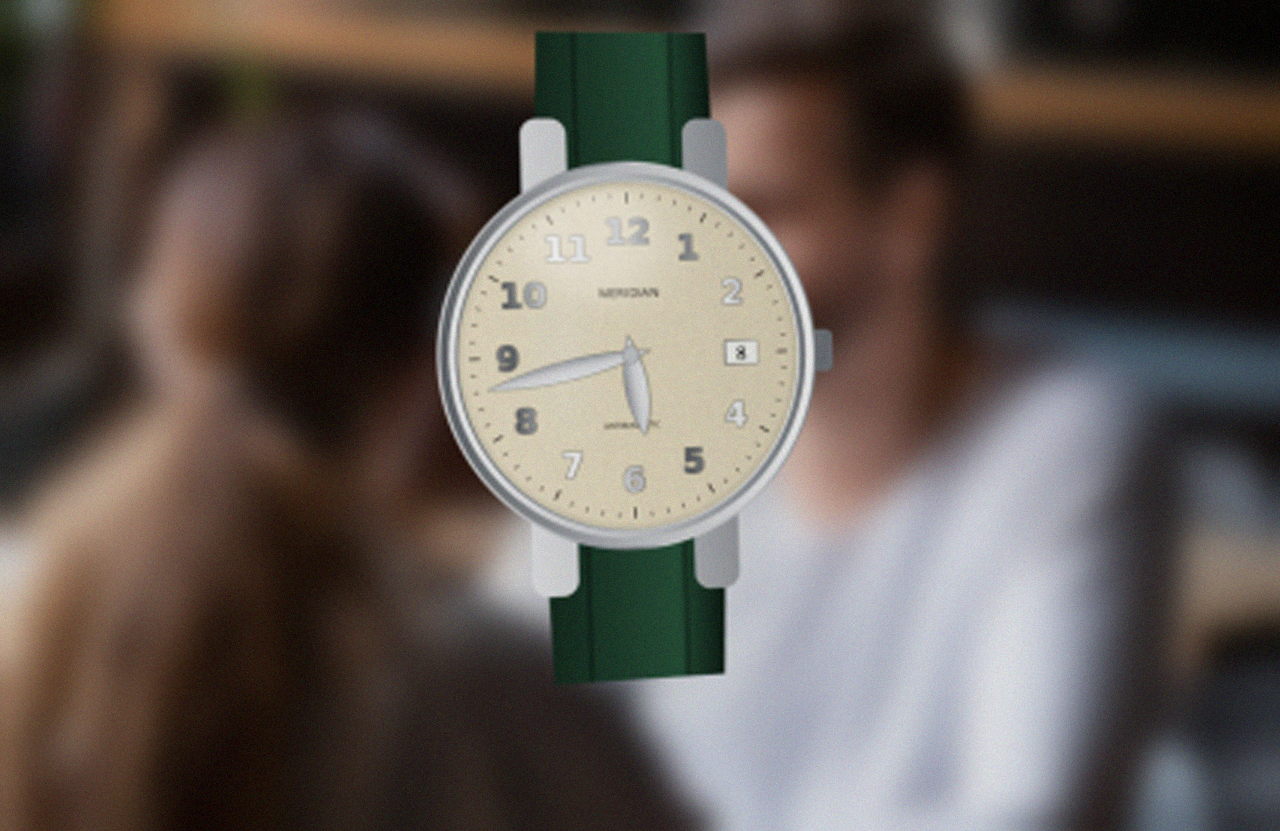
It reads 5h43
